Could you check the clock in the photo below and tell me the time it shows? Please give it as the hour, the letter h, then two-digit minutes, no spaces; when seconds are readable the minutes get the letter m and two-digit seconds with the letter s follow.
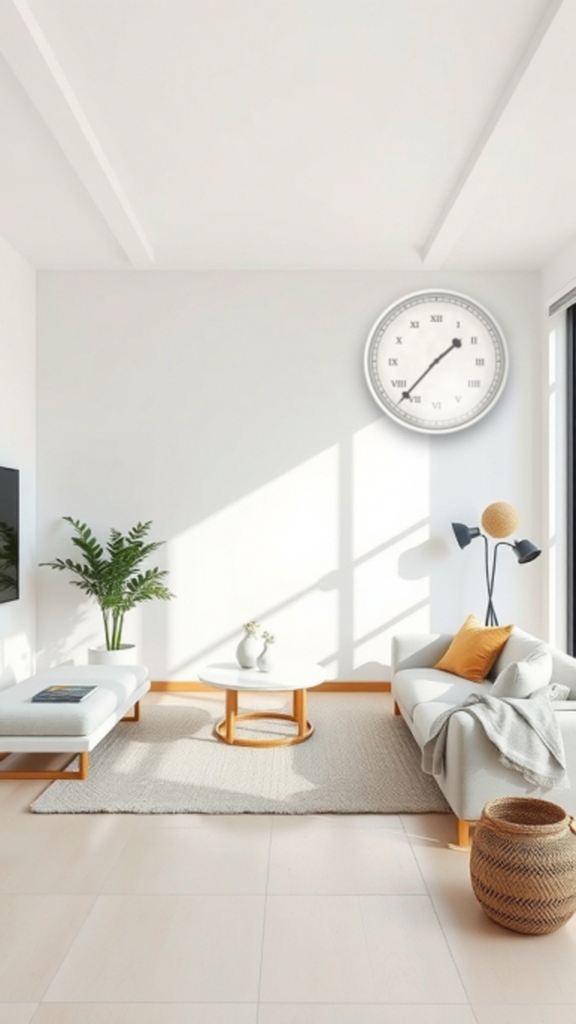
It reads 1h37
